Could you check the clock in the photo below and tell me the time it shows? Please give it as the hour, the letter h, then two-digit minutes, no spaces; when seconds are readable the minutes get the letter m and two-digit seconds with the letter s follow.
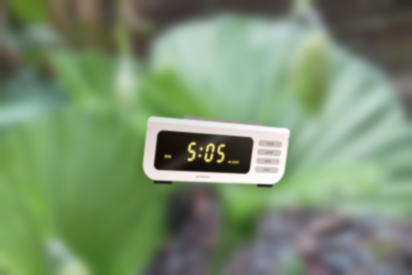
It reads 5h05
